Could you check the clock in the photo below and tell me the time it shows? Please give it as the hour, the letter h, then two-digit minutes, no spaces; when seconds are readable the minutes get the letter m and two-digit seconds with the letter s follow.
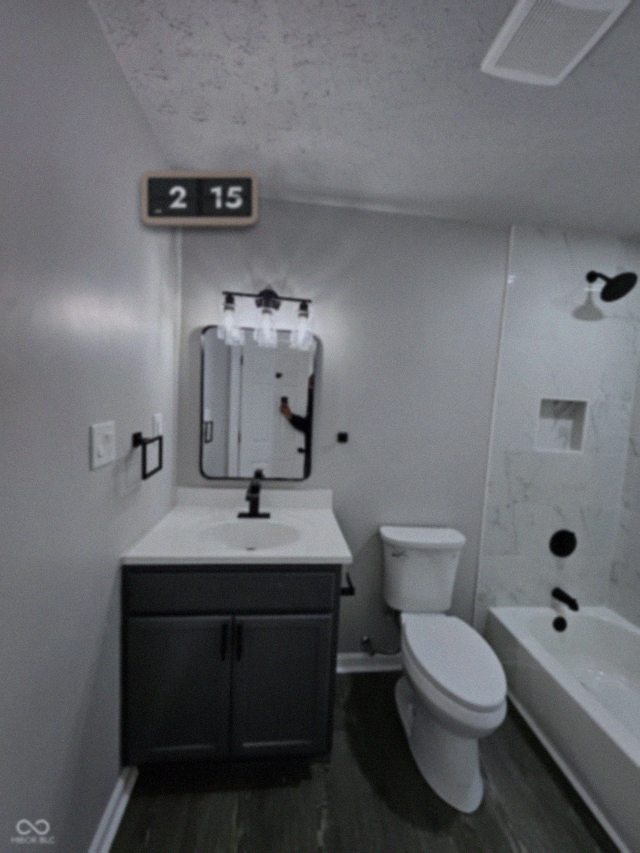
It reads 2h15
